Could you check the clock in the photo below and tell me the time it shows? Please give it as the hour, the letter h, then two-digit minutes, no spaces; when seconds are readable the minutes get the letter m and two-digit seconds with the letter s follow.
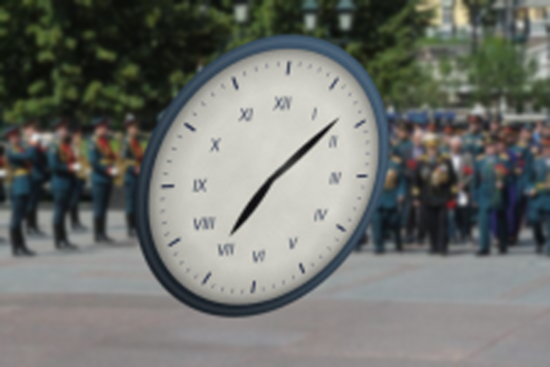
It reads 7h08
